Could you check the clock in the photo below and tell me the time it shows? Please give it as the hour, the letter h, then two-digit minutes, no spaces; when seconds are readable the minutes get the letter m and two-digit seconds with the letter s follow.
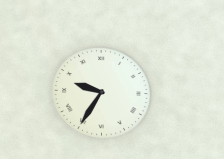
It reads 9h35
